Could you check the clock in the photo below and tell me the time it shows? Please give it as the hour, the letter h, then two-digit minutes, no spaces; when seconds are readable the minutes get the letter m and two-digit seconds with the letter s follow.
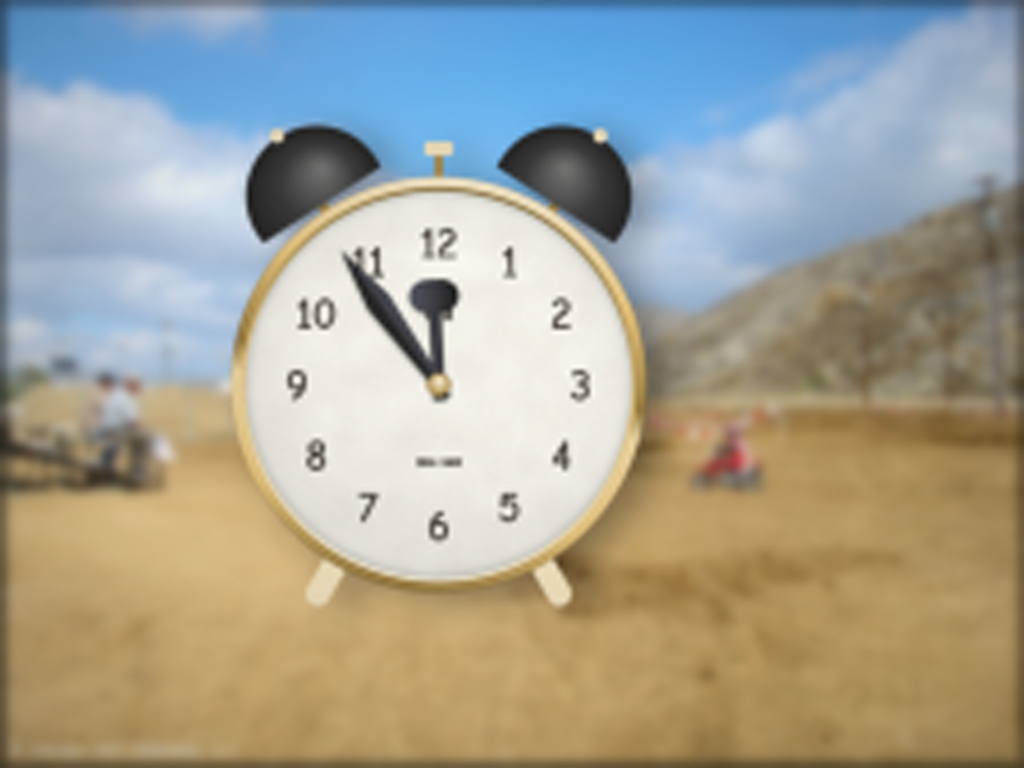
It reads 11h54
